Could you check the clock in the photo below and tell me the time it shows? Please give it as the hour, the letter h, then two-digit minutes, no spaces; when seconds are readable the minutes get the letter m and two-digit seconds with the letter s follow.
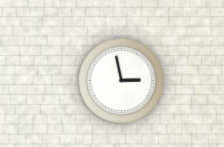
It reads 2h58
